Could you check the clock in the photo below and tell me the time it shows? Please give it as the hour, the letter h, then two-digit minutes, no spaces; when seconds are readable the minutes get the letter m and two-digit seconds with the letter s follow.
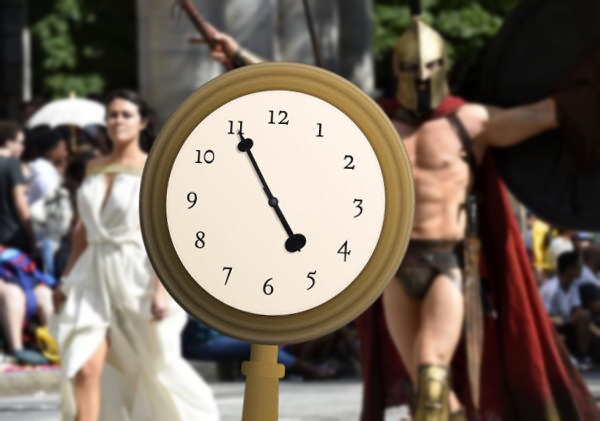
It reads 4h55
